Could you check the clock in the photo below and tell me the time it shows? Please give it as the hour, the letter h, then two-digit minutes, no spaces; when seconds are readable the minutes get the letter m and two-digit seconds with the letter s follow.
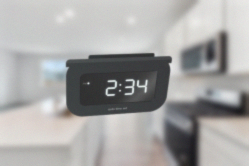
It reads 2h34
